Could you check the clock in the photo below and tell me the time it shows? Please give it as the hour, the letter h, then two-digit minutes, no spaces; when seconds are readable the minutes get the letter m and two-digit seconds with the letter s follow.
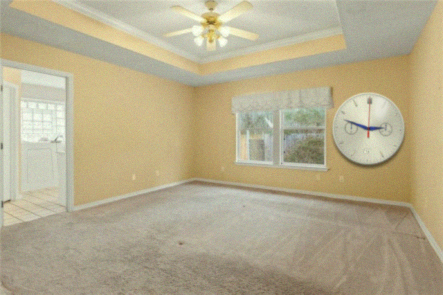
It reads 2h48
